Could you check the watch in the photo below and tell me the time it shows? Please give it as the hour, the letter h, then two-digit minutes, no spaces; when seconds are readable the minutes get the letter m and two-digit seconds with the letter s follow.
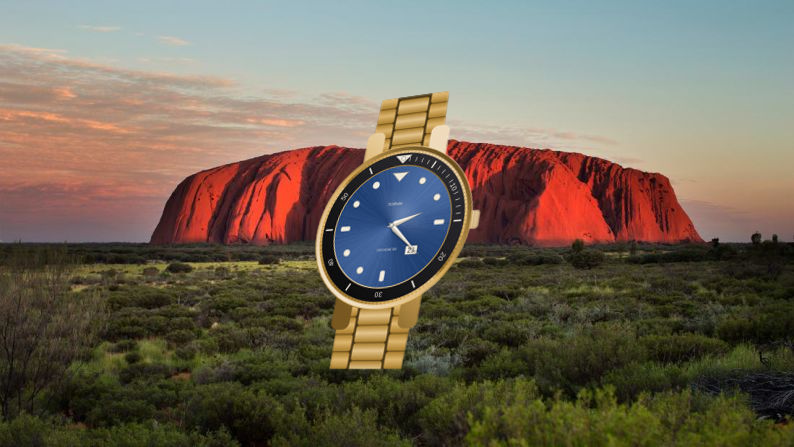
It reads 2h22
